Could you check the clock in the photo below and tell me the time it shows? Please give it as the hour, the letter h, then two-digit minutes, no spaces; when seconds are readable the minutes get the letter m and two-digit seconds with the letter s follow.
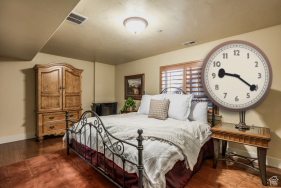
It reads 9h21
